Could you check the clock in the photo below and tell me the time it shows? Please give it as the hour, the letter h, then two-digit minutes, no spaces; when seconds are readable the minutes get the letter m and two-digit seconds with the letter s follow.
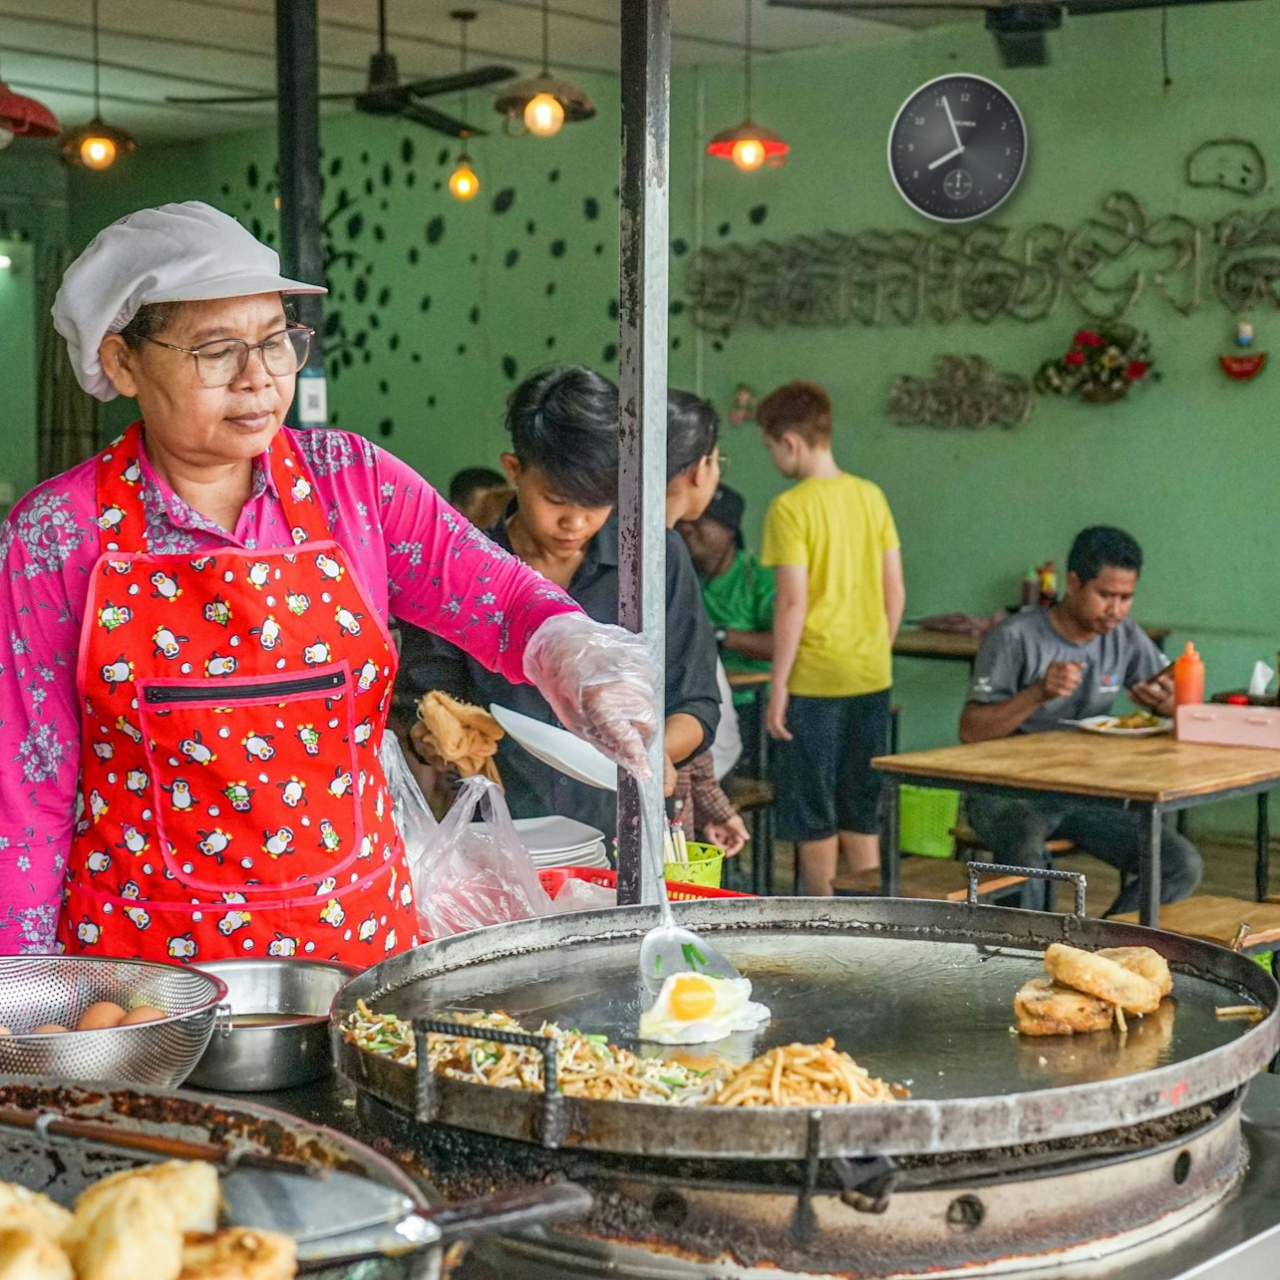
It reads 7h56
